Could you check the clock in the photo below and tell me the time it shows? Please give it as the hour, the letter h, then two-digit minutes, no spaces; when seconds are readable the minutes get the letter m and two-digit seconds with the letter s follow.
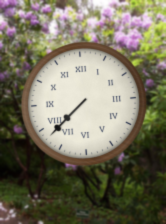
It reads 7h38
